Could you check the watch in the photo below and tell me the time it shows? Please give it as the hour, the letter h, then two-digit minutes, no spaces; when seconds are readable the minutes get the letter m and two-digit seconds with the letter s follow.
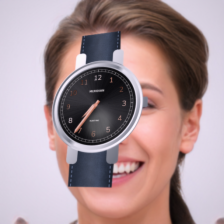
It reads 7h36
